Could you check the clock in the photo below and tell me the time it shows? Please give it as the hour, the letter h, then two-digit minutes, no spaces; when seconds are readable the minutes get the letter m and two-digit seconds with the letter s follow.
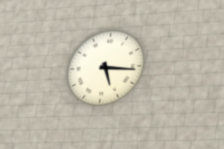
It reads 5h16
